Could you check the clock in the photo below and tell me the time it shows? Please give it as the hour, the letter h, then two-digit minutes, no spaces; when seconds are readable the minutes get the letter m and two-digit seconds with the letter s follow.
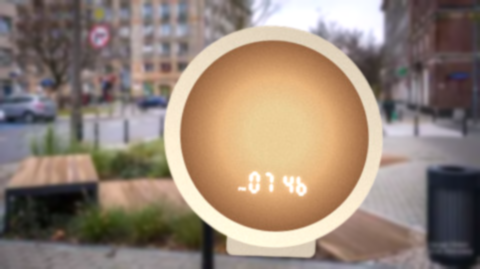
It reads 7h46
